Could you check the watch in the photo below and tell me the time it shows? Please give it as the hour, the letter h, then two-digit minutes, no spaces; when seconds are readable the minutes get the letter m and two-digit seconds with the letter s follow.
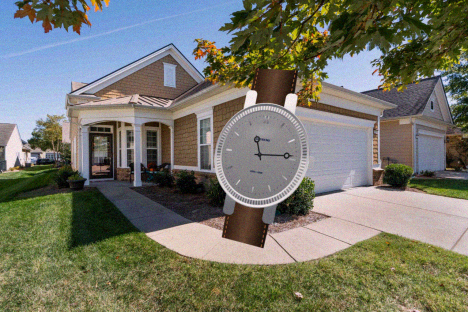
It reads 11h14
